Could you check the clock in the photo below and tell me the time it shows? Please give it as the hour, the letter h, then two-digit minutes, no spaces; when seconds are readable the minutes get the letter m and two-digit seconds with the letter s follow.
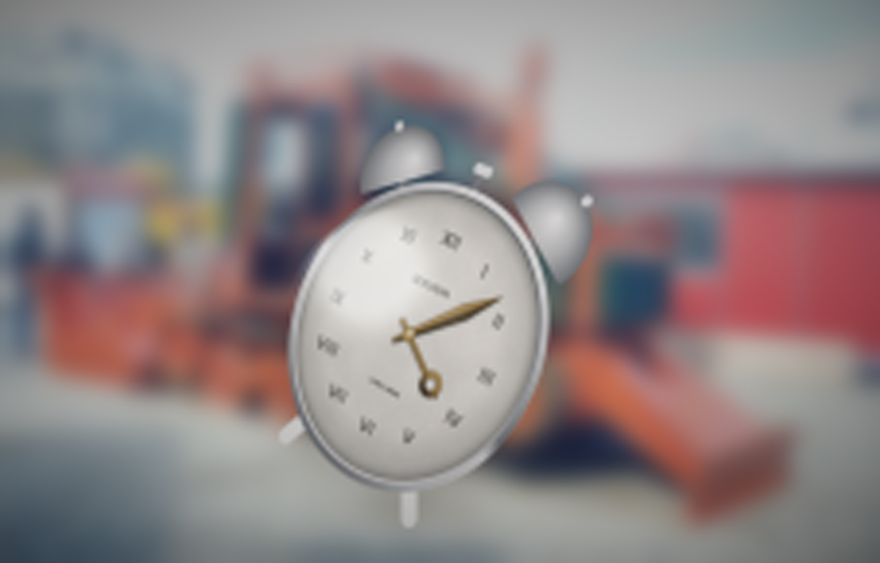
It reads 4h08
